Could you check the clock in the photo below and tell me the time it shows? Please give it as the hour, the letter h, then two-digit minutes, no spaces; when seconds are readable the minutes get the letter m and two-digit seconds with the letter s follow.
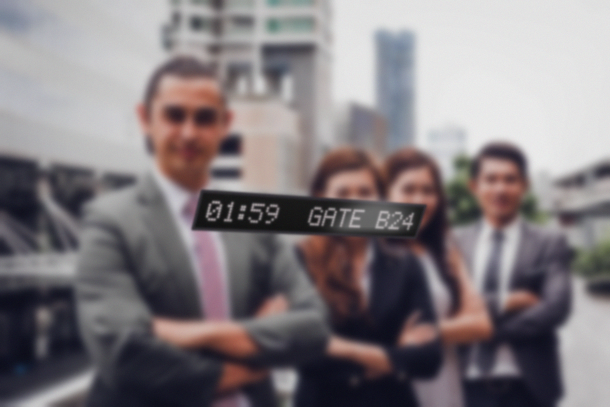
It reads 1h59
